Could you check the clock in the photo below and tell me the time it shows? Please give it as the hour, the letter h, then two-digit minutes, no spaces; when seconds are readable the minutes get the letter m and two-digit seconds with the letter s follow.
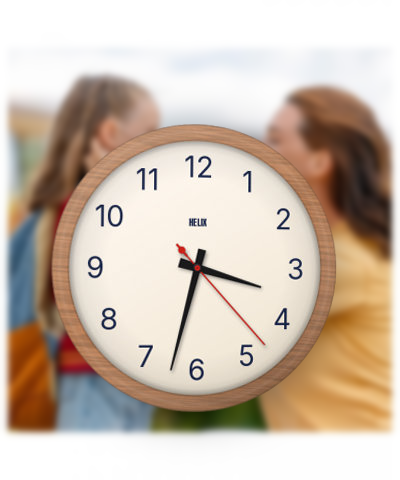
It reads 3h32m23s
